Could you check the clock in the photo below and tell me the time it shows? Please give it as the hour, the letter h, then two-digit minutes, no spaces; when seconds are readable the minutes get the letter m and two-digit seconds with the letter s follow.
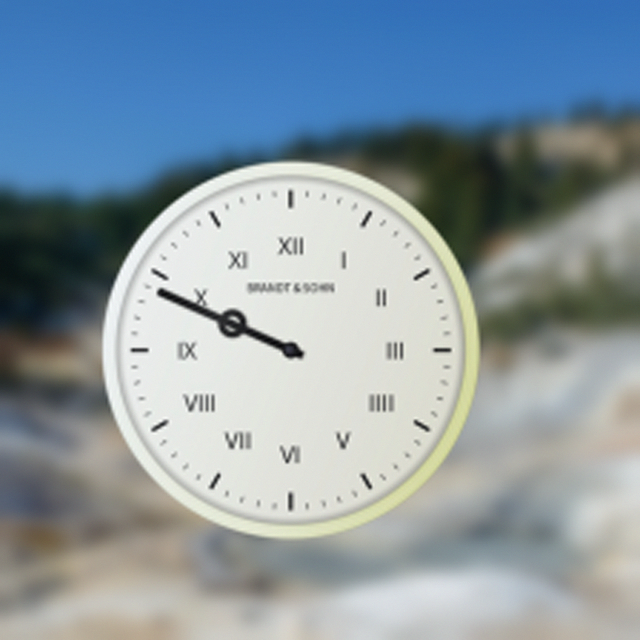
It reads 9h49
